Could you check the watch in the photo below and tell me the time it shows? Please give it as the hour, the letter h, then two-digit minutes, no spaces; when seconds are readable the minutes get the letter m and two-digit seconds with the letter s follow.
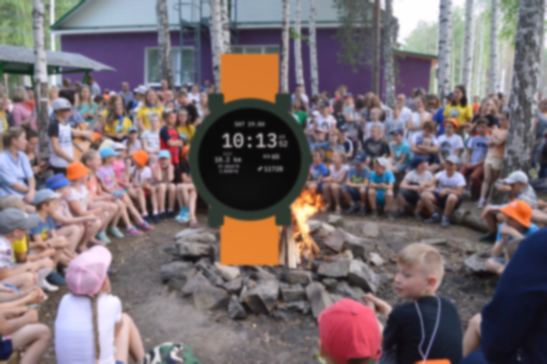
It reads 10h13
